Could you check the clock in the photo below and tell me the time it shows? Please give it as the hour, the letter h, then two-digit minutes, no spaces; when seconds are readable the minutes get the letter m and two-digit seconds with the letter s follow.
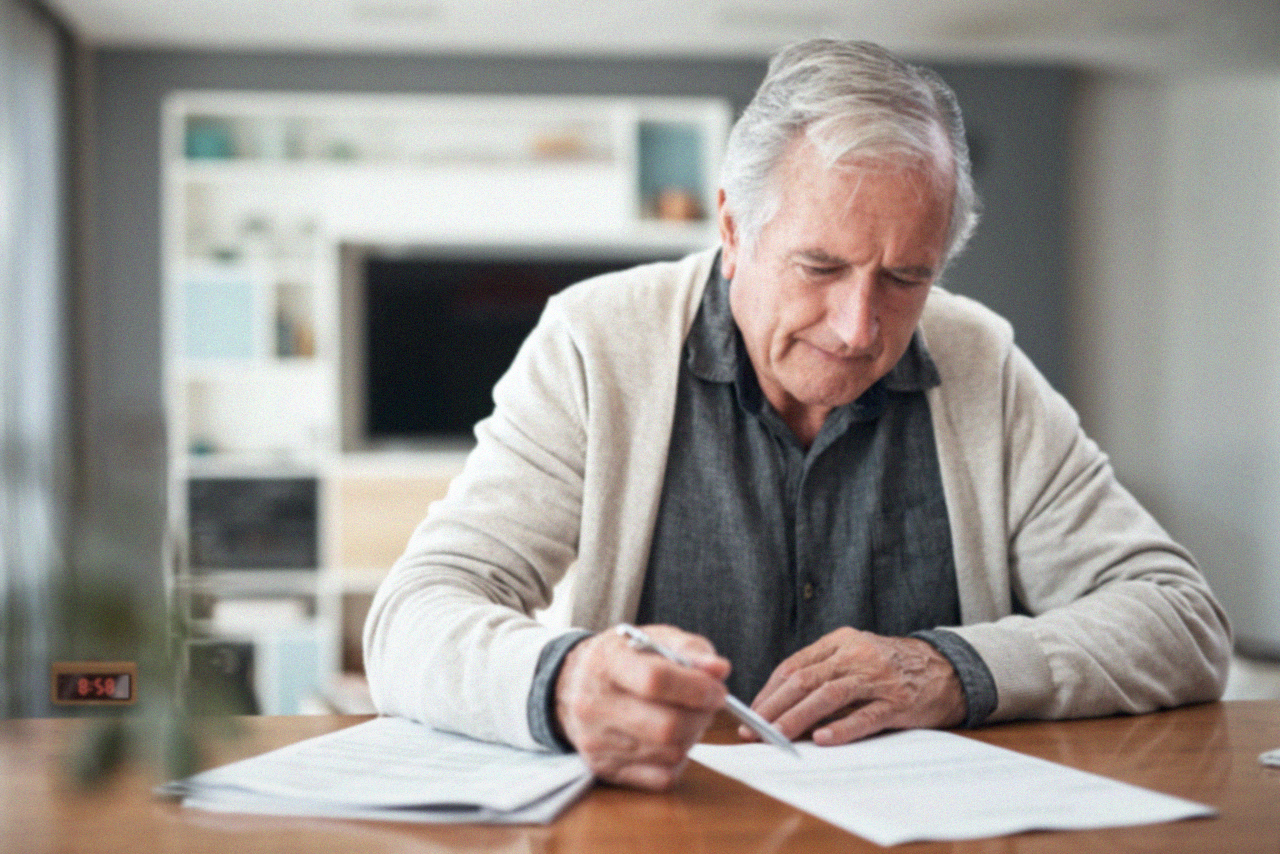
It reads 8h58
